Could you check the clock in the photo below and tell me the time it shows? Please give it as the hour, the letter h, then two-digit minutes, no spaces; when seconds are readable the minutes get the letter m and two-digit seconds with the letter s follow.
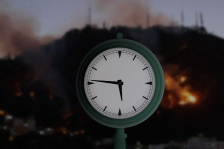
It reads 5h46
